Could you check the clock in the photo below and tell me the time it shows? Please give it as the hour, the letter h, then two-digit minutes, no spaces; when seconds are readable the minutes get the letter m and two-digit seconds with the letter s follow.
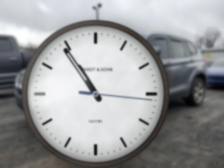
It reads 10h54m16s
